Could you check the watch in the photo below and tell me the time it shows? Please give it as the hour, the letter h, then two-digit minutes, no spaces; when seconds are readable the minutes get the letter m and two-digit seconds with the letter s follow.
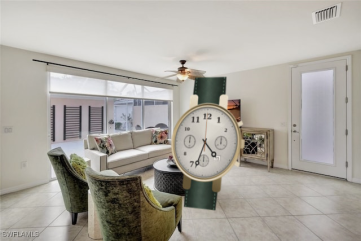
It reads 4h33
